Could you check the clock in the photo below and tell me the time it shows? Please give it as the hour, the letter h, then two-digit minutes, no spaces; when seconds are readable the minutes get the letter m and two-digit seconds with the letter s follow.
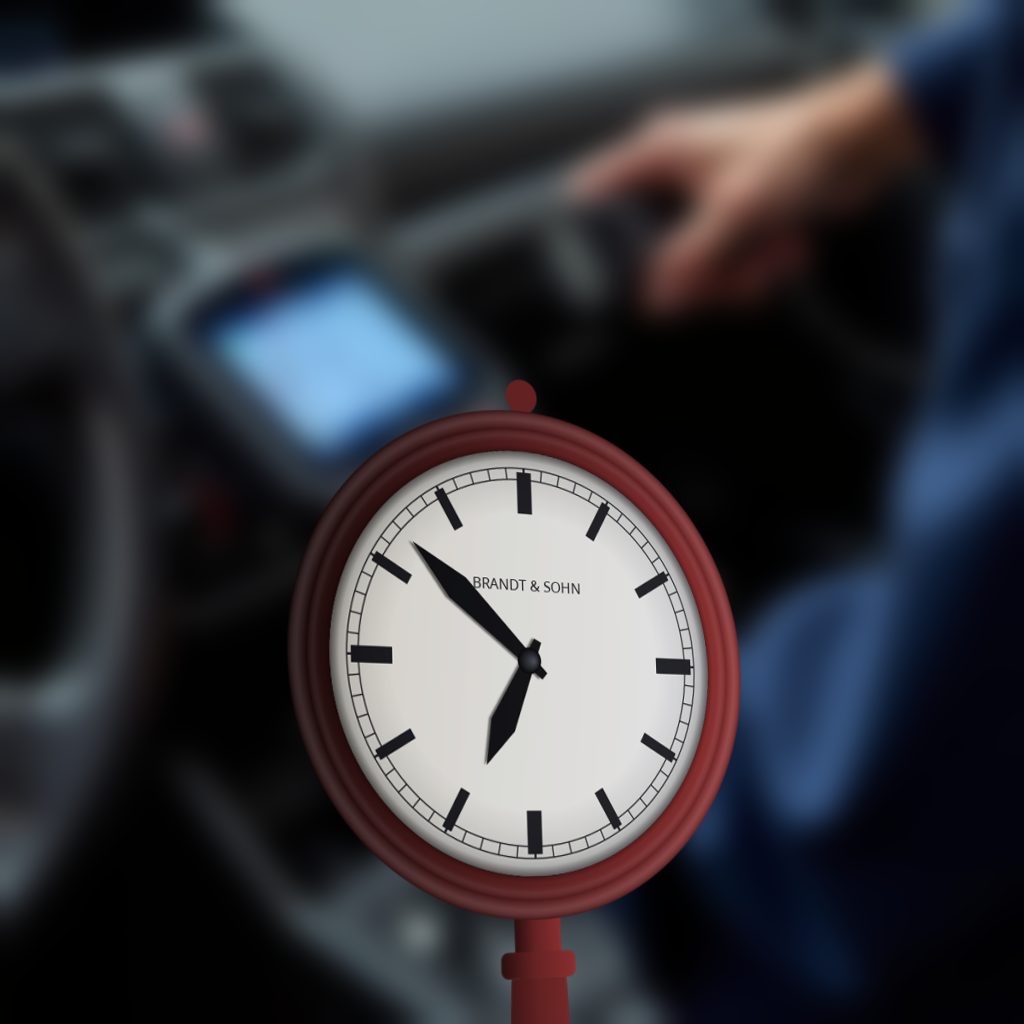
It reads 6h52
